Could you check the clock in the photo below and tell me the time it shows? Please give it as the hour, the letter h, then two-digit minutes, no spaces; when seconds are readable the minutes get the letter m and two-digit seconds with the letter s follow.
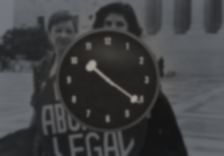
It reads 10h21
